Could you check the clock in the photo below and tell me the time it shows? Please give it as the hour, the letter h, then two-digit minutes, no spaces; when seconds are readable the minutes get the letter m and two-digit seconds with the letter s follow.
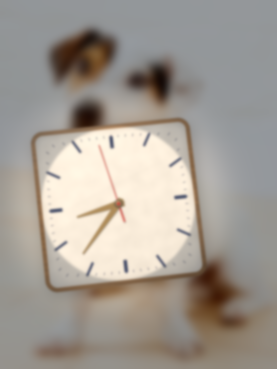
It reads 8h36m58s
